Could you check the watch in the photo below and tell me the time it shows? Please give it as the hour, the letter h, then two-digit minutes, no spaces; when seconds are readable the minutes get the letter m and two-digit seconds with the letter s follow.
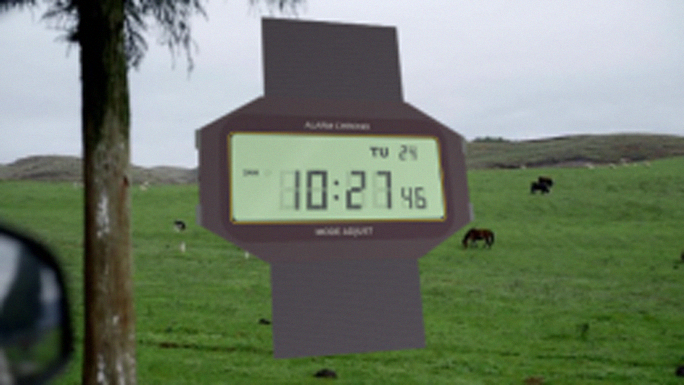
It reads 10h27m46s
